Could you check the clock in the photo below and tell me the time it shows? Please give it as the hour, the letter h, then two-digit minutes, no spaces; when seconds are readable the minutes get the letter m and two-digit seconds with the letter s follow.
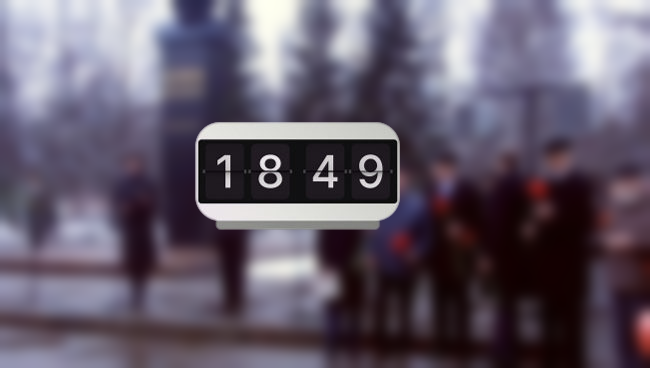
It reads 18h49
